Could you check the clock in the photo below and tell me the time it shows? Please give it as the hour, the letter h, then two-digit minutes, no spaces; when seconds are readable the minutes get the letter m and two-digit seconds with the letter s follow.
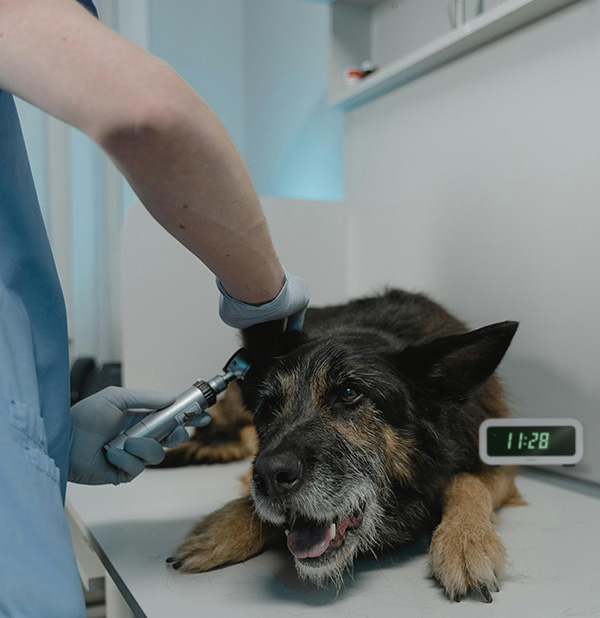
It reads 11h28
